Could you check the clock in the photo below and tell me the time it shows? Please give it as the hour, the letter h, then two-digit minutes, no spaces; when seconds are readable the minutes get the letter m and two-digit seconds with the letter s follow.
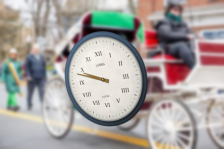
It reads 9h48
